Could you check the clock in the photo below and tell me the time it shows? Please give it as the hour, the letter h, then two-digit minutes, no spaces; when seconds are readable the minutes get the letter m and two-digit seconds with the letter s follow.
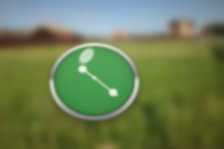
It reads 10h22
